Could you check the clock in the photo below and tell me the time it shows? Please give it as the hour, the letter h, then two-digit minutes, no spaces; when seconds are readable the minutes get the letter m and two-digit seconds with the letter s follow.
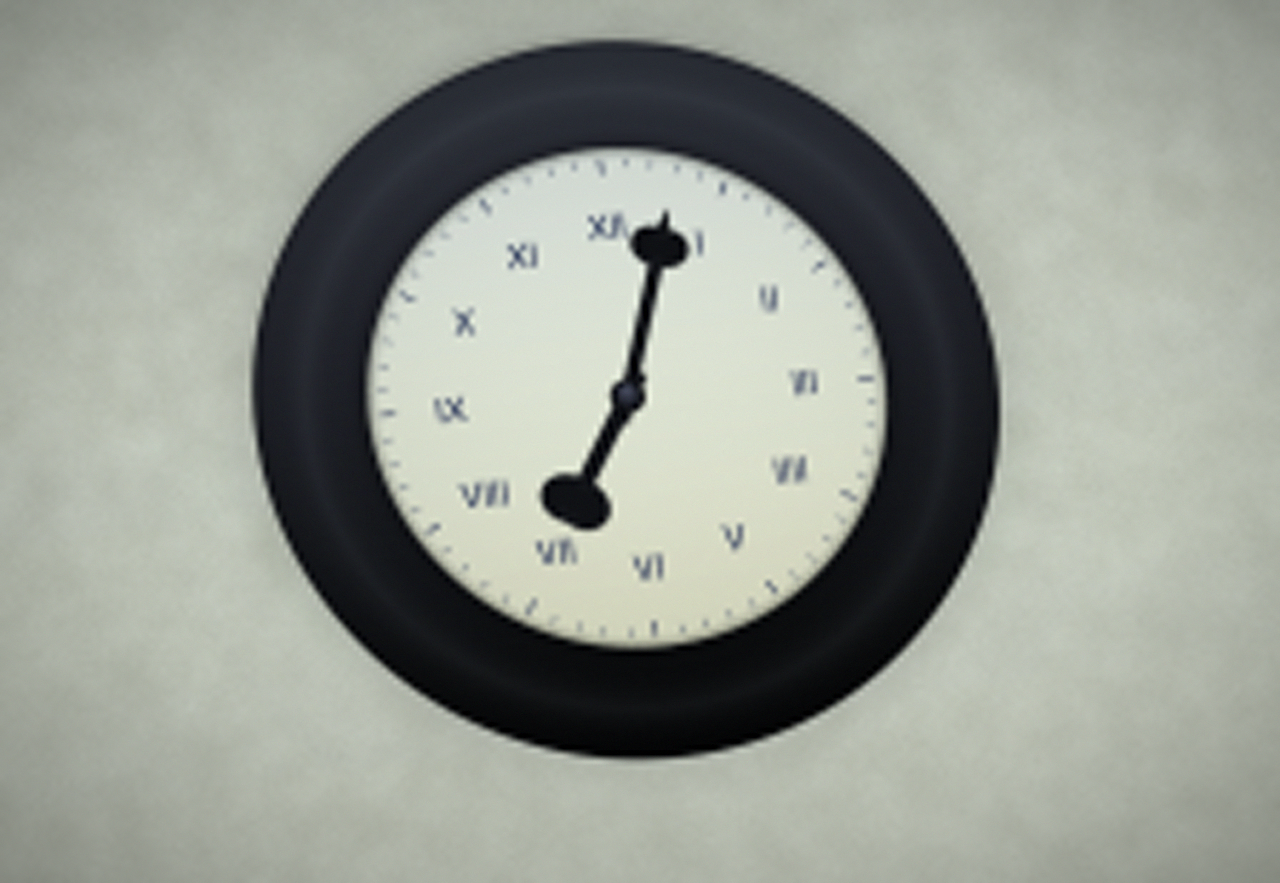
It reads 7h03
